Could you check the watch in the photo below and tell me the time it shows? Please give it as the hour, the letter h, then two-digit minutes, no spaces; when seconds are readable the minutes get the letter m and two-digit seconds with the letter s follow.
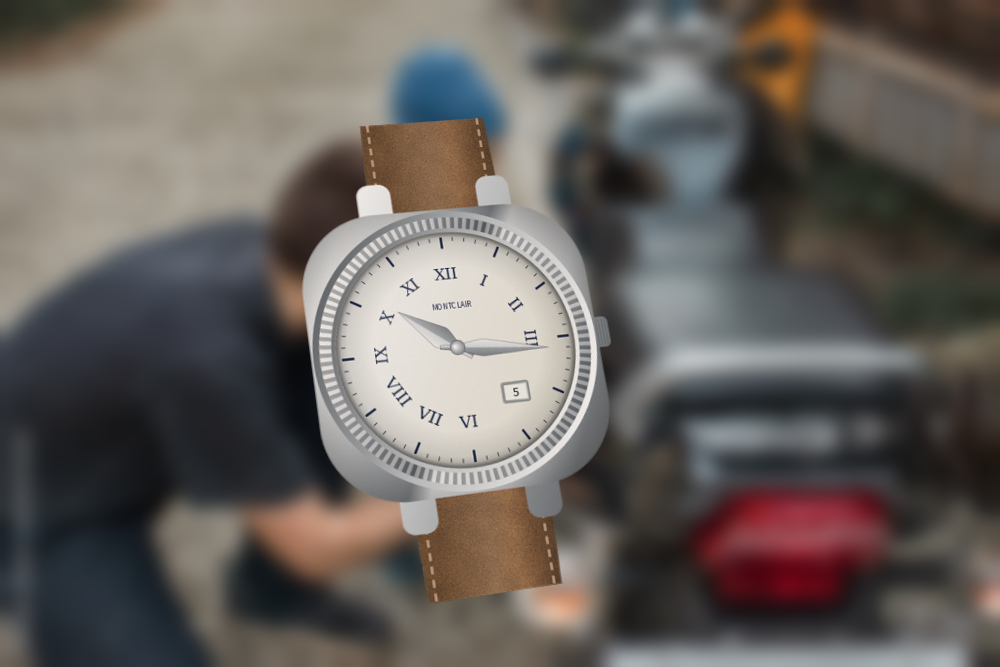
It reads 10h16
